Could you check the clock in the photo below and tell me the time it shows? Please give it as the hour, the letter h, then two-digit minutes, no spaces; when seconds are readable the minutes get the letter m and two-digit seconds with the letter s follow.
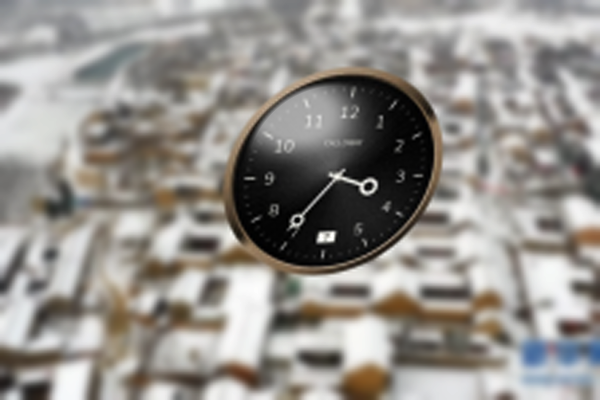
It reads 3h36
